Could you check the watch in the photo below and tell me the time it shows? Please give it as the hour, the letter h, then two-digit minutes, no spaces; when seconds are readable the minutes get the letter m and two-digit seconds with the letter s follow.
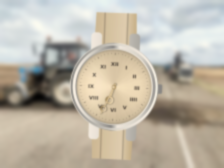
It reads 6h34
